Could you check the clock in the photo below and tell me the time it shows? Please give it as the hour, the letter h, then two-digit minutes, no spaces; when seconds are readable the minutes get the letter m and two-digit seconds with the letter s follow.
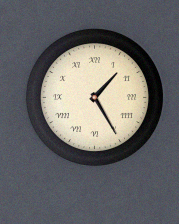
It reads 1h25
